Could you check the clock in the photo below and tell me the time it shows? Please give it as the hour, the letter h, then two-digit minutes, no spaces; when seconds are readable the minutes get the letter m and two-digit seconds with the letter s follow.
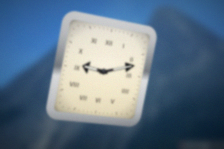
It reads 9h12
